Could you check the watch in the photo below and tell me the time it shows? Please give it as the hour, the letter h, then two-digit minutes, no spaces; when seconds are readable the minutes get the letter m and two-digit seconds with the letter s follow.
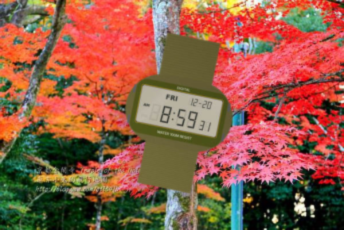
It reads 8h59m31s
